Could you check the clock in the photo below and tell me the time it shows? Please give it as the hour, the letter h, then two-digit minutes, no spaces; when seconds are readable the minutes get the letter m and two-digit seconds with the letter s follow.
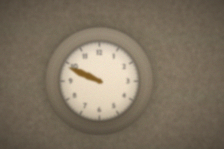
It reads 9h49
